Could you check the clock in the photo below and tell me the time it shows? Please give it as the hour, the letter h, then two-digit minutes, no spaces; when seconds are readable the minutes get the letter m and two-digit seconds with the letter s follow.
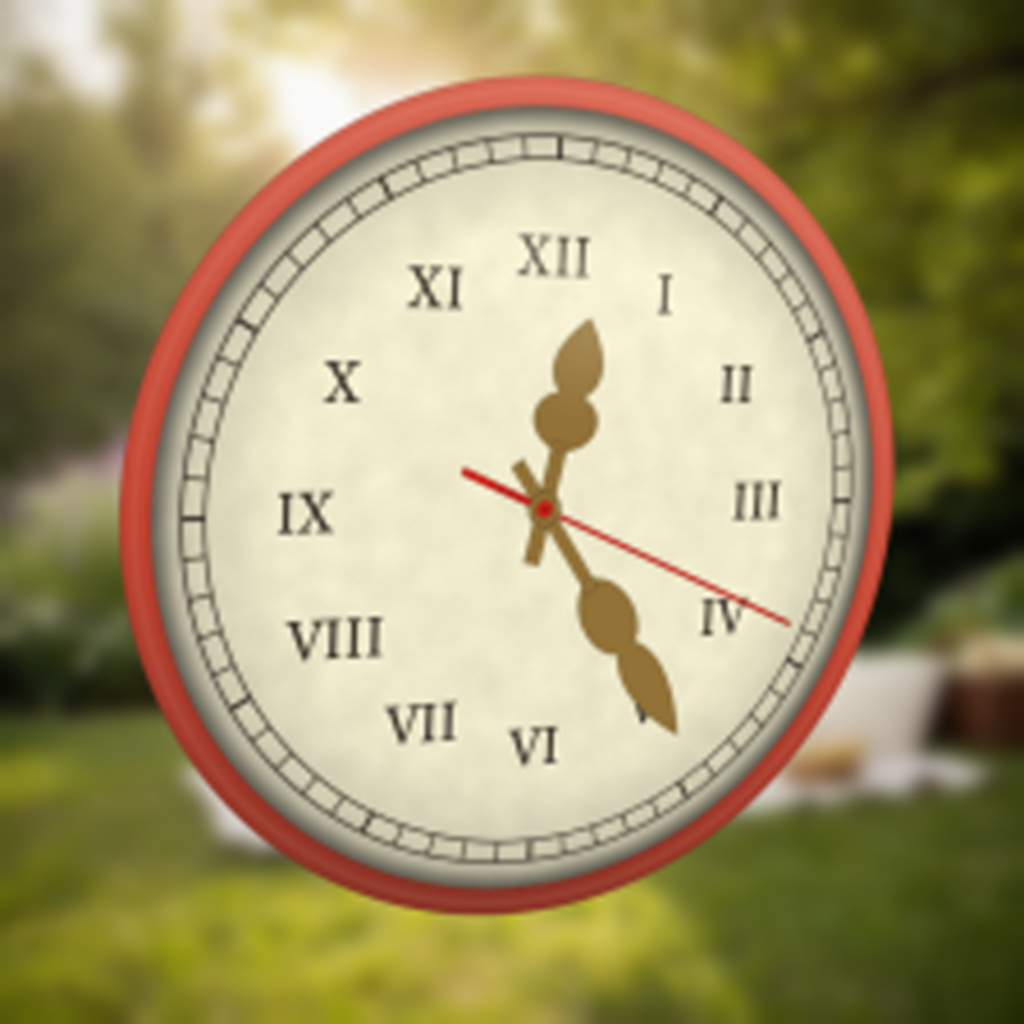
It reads 12h24m19s
